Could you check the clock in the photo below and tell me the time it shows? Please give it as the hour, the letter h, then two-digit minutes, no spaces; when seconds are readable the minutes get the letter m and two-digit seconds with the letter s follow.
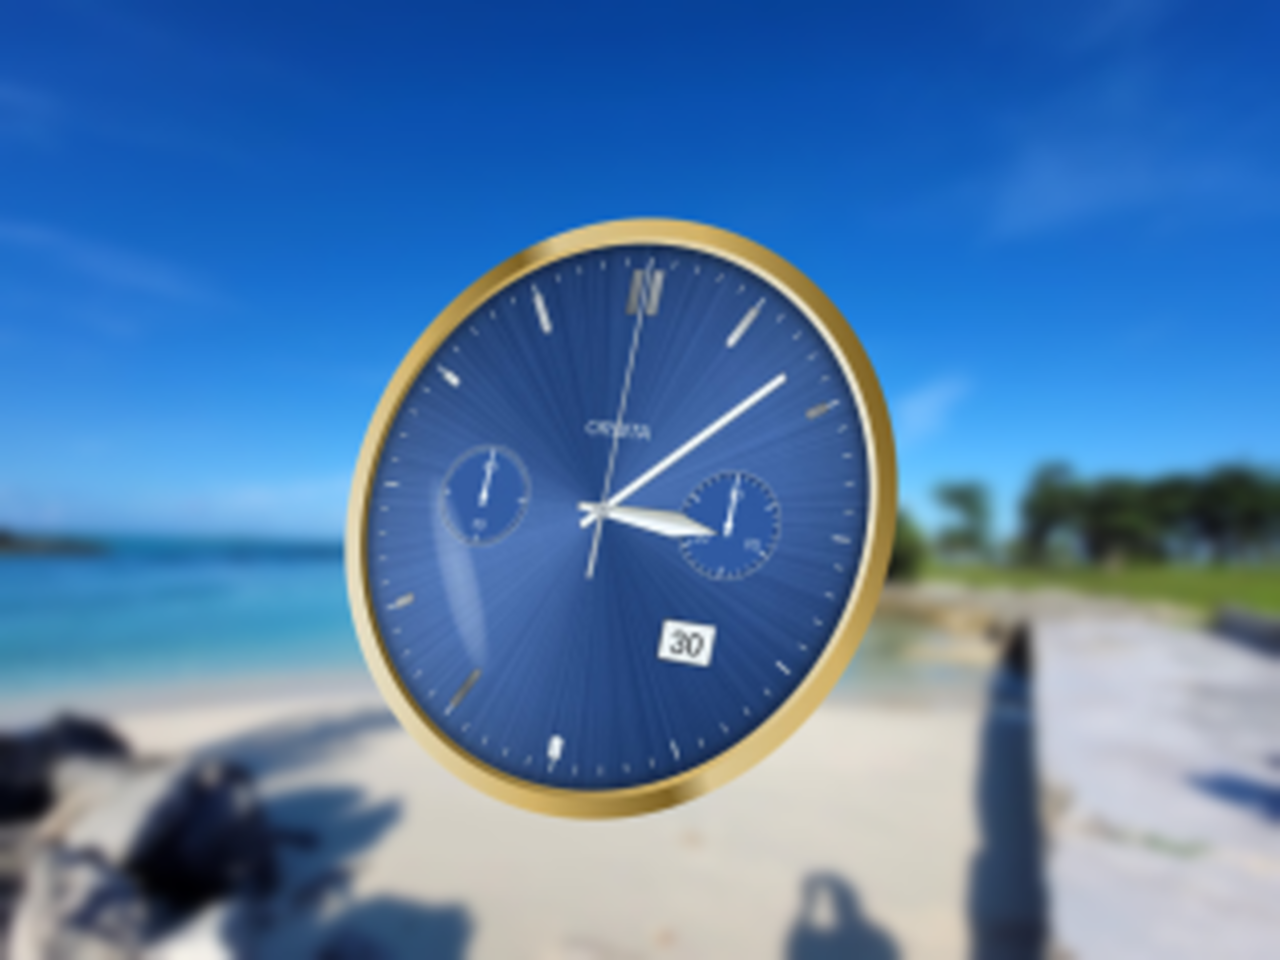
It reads 3h08
